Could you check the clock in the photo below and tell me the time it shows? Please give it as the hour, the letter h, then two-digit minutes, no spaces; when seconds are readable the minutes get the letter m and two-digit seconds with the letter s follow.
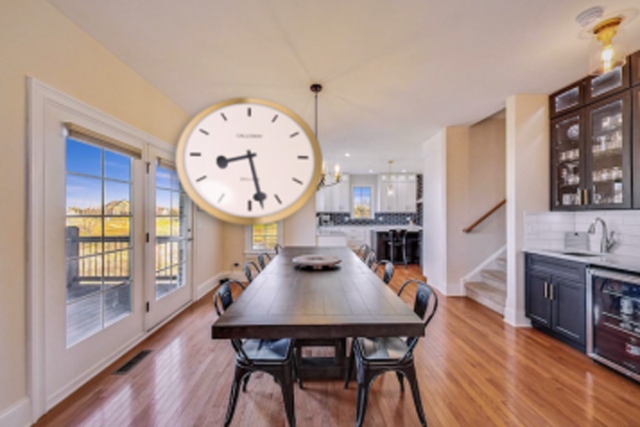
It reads 8h28
